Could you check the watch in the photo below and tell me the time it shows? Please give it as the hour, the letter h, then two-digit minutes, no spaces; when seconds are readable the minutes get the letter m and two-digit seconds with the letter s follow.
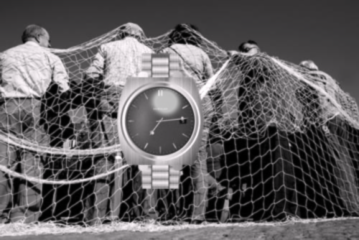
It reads 7h14
